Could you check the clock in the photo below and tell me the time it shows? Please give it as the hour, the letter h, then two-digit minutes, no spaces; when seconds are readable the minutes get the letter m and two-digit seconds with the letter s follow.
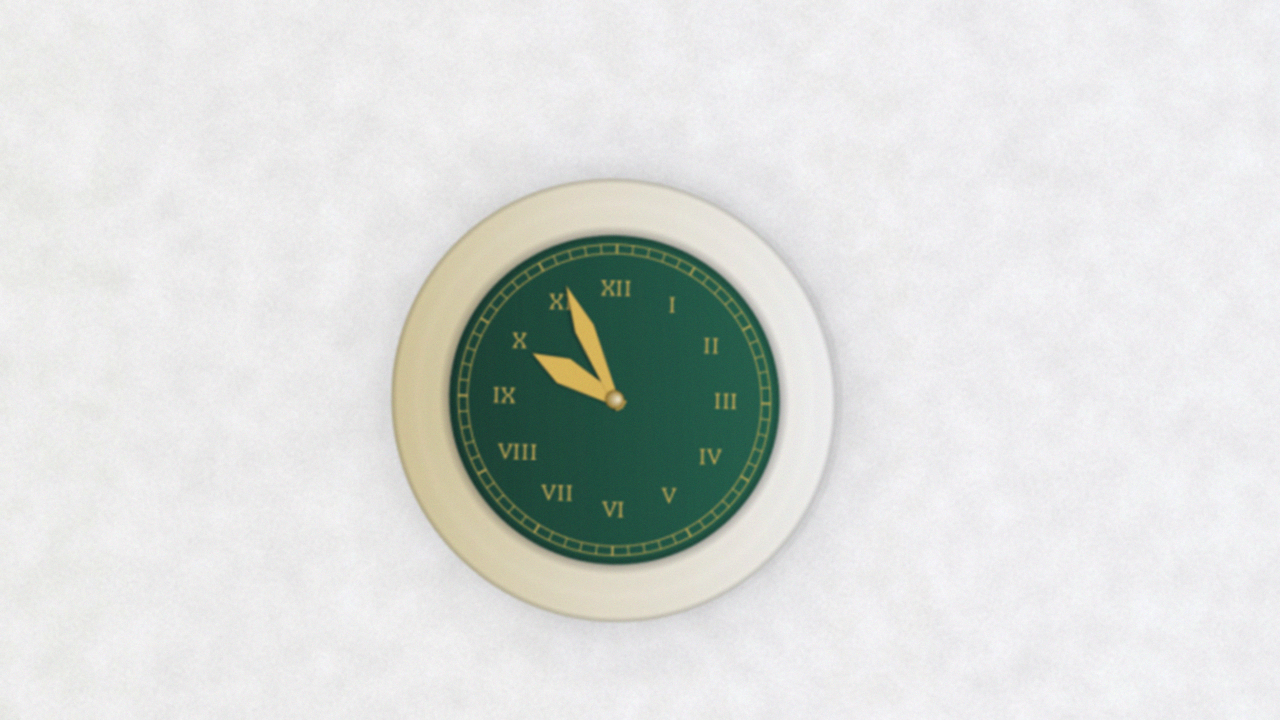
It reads 9h56
